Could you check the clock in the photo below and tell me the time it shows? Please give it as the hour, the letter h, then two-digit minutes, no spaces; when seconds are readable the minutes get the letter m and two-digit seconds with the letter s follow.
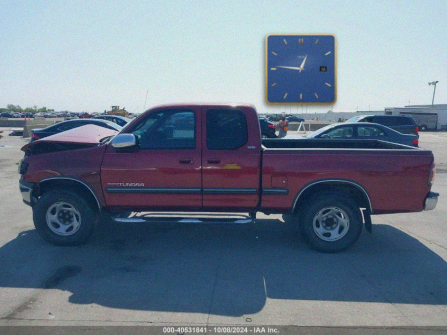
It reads 12h46
